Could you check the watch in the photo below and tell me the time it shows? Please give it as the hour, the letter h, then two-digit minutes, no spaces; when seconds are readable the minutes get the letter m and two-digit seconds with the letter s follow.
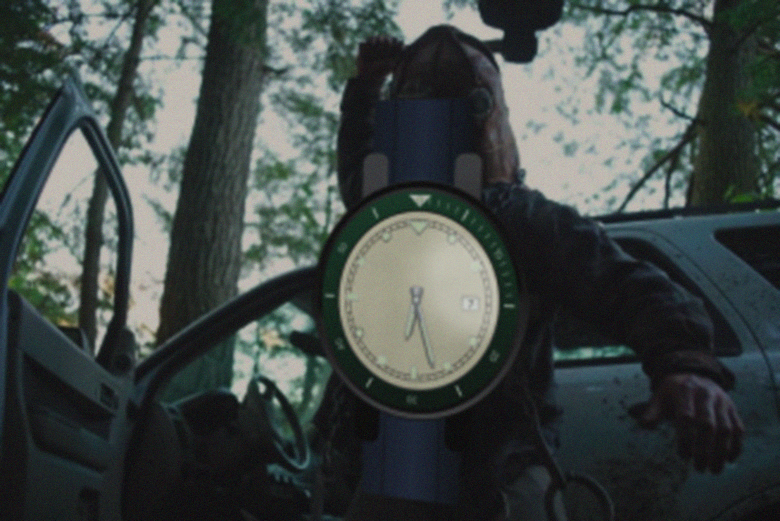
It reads 6h27
